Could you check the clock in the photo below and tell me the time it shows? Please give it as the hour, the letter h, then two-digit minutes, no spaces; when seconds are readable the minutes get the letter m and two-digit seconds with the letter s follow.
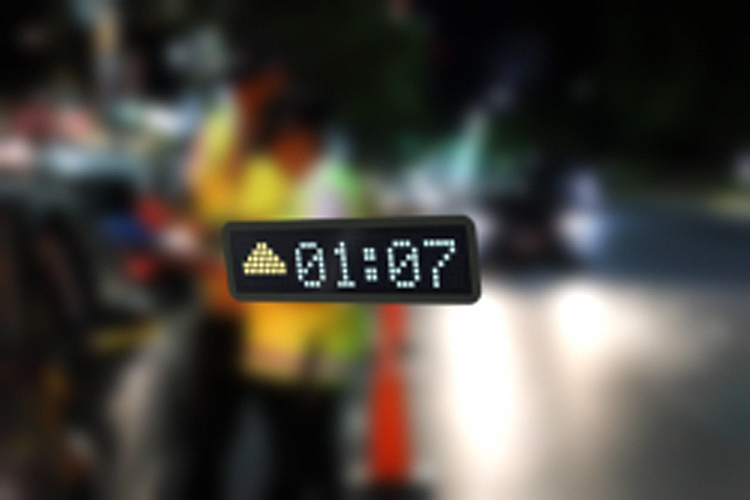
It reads 1h07
